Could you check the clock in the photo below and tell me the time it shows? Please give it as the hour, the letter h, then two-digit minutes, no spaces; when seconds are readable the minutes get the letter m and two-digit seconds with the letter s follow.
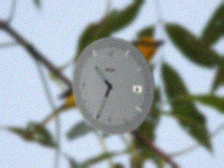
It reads 10h34
